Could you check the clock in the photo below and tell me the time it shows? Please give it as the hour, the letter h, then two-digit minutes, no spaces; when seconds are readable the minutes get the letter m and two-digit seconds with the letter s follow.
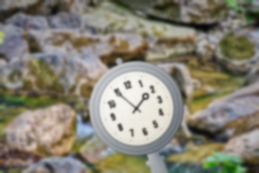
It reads 1h55
